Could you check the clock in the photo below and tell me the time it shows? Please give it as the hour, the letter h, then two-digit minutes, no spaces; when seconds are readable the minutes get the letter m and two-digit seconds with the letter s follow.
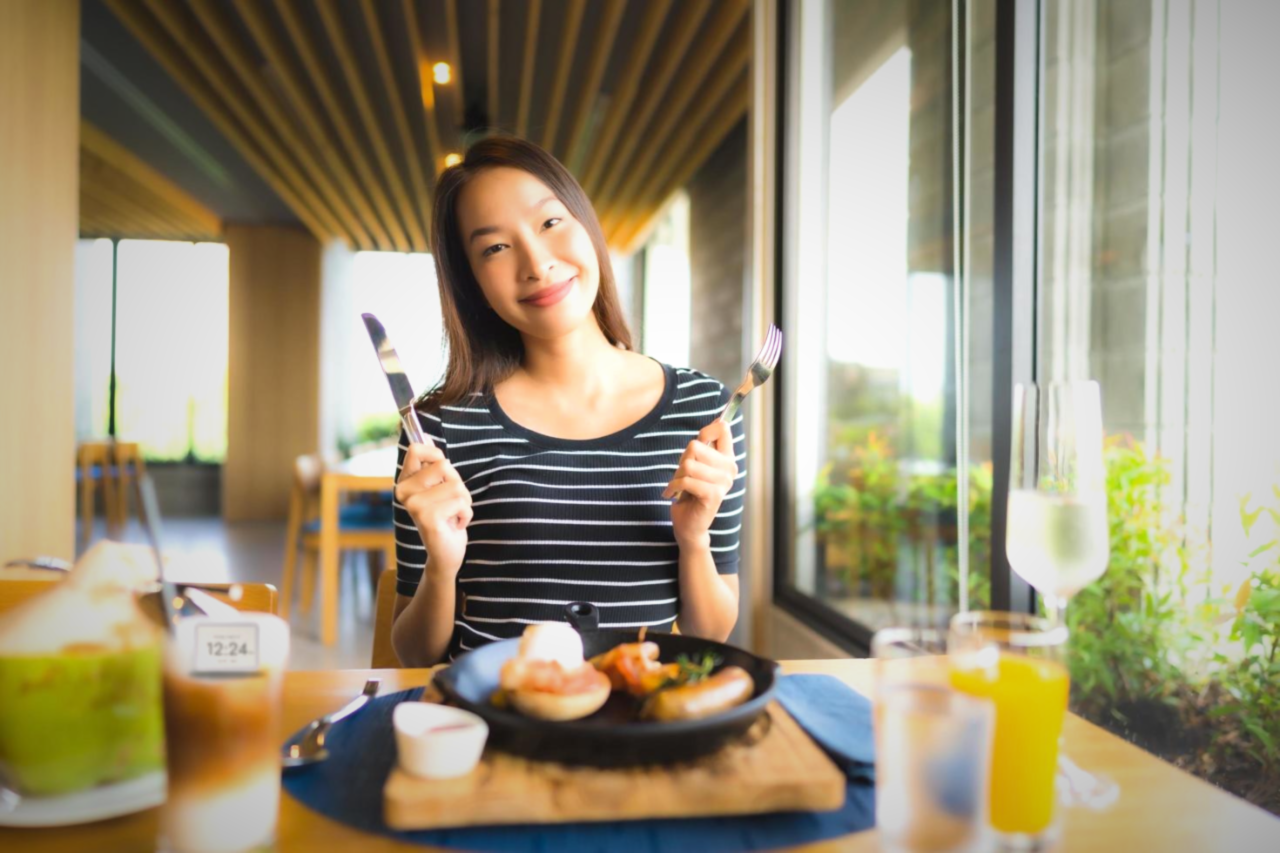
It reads 12h24
